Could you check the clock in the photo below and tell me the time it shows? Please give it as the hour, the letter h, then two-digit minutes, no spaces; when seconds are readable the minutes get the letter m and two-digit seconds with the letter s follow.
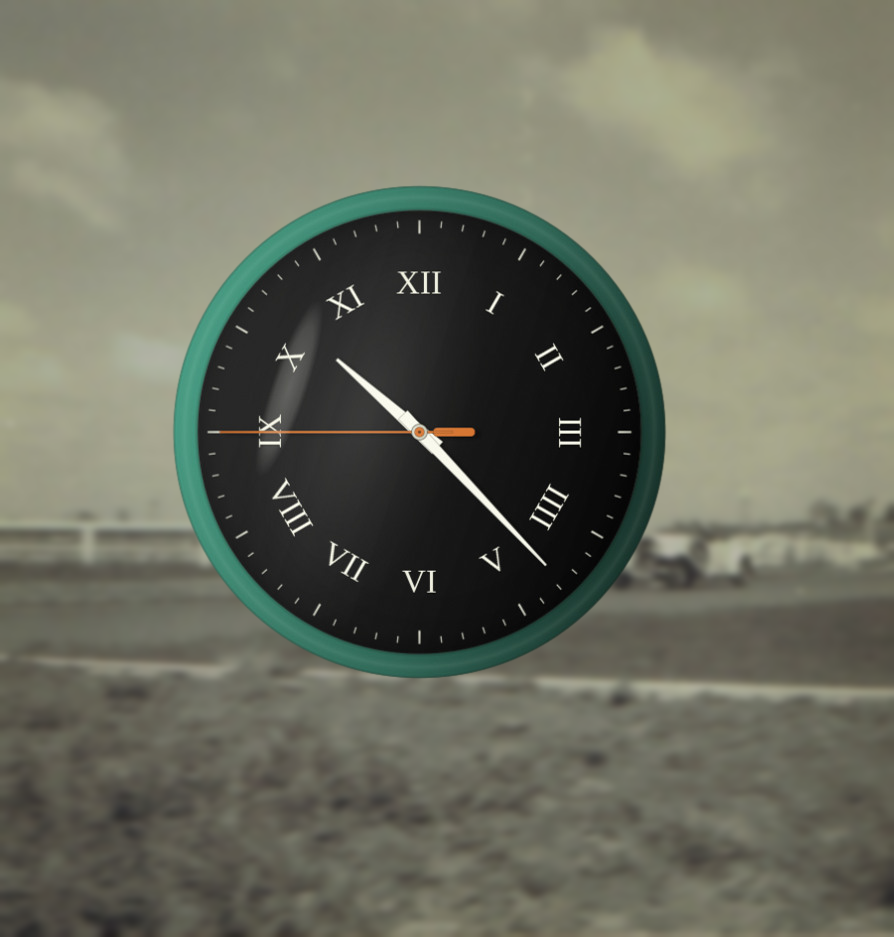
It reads 10h22m45s
